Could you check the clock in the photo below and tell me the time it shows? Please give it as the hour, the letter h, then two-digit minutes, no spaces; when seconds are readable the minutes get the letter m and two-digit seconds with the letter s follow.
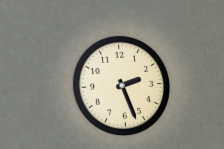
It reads 2h27
